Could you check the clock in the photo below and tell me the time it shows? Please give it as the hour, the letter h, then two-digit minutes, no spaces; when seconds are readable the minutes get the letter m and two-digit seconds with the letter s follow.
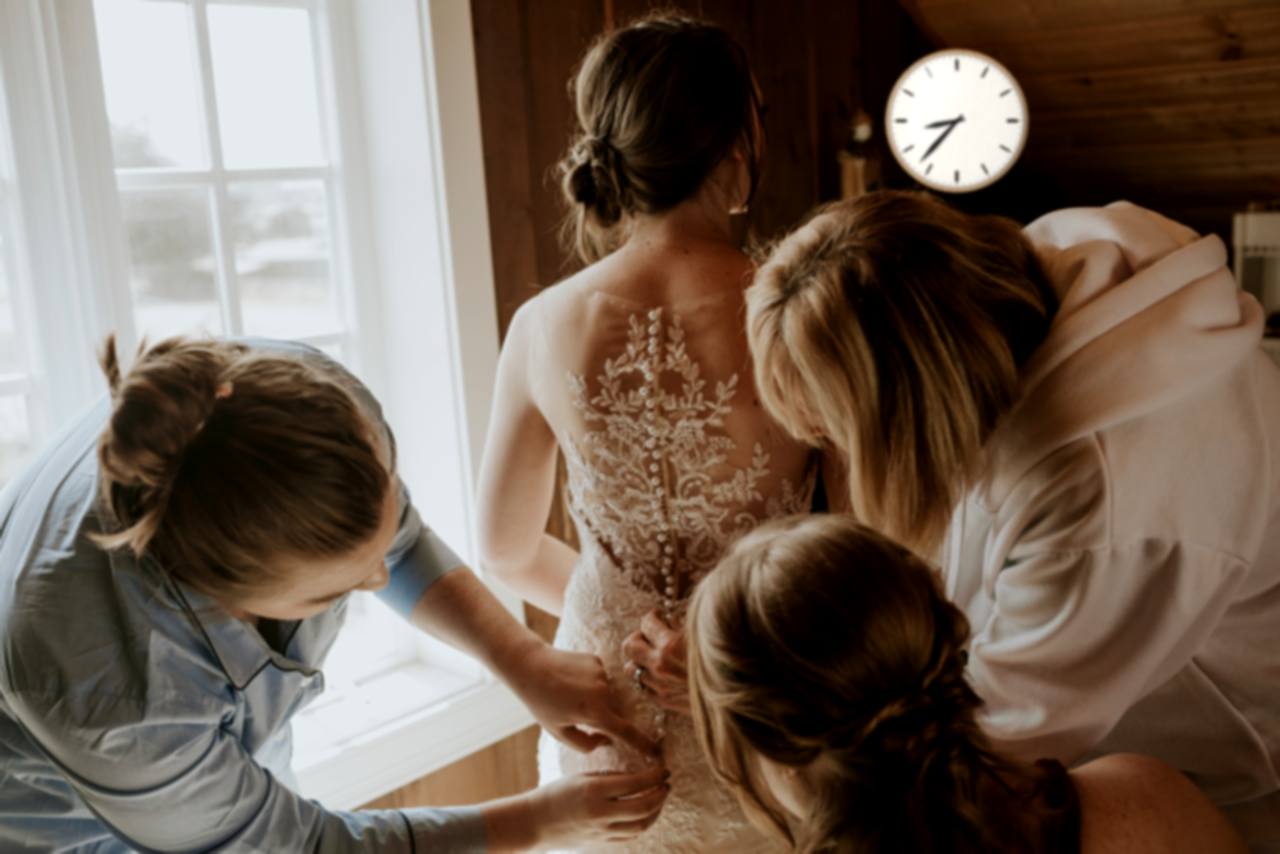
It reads 8h37
